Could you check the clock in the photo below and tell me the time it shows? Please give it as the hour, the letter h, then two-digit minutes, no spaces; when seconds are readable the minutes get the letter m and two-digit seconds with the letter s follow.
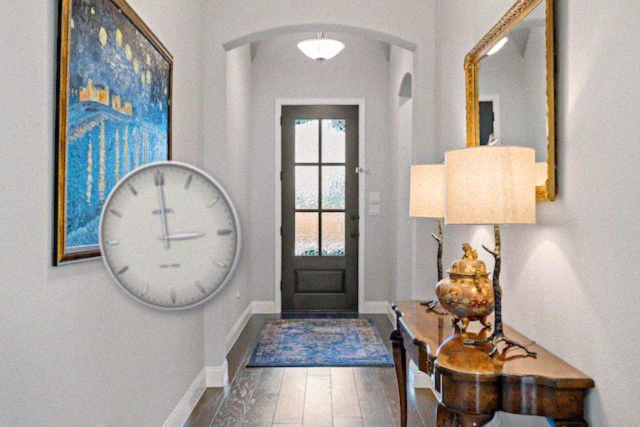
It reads 3h00
